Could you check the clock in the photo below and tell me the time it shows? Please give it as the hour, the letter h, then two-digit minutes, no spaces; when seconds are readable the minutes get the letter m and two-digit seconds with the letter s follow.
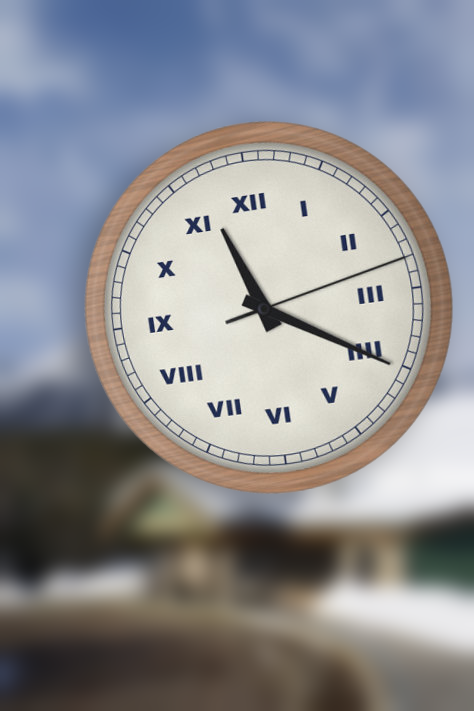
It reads 11h20m13s
